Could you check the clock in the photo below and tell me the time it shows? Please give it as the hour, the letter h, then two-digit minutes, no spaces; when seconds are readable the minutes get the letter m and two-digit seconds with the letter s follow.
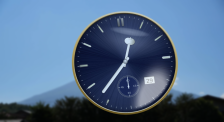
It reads 12h37
